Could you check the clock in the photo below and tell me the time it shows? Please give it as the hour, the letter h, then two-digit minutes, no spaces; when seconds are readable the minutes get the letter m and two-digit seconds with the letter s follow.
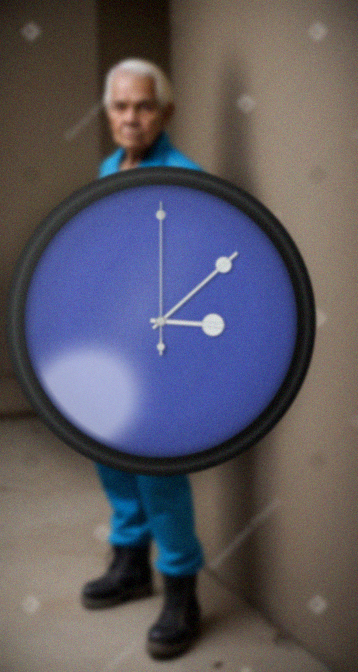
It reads 3h08m00s
